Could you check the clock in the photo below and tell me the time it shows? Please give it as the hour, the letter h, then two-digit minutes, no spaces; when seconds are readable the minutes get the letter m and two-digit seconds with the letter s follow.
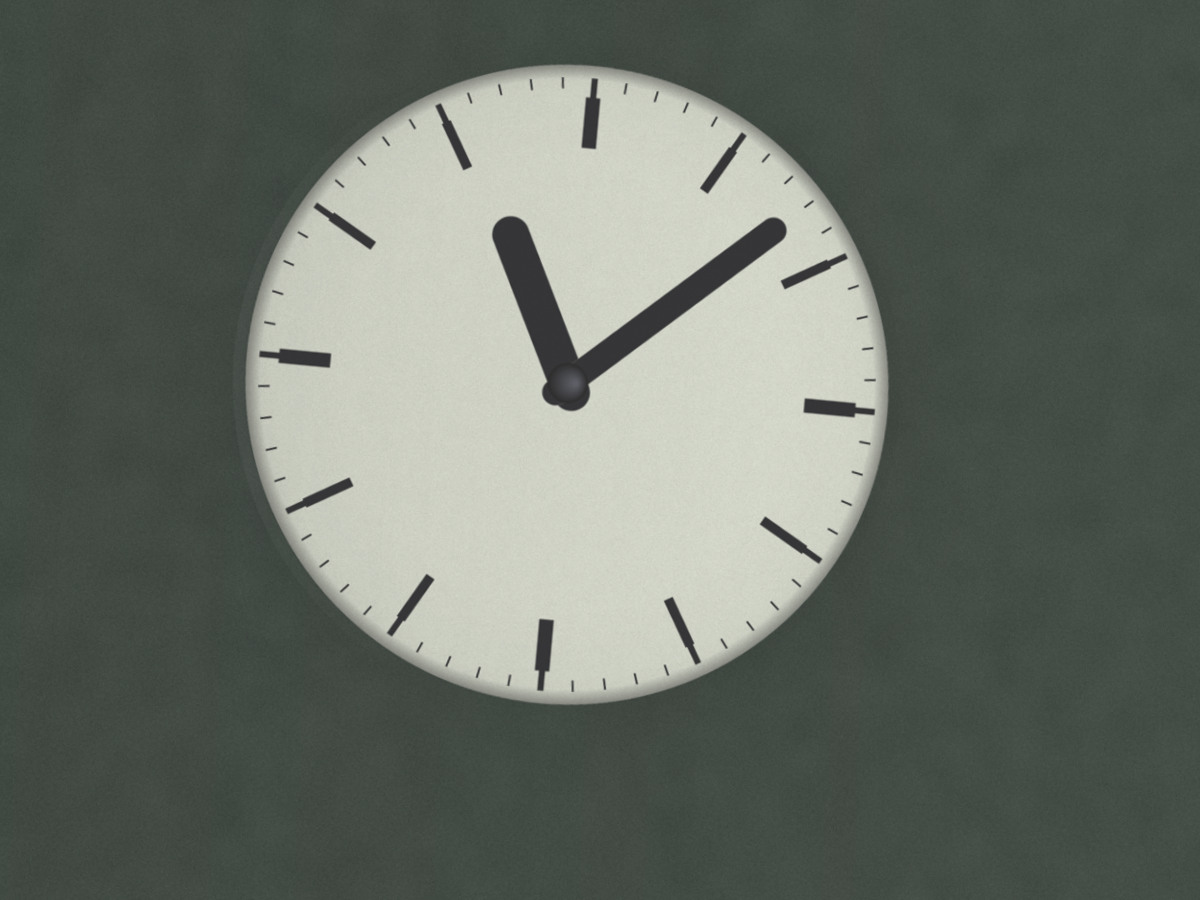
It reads 11h08
